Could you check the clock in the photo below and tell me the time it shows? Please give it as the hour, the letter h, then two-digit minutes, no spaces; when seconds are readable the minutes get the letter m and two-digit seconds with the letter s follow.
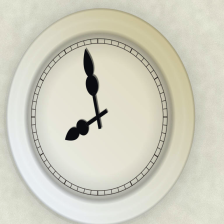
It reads 7h58
